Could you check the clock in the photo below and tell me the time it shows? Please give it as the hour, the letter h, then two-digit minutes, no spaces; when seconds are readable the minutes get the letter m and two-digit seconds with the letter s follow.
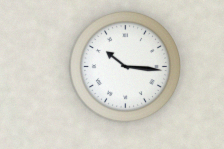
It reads 10h16
